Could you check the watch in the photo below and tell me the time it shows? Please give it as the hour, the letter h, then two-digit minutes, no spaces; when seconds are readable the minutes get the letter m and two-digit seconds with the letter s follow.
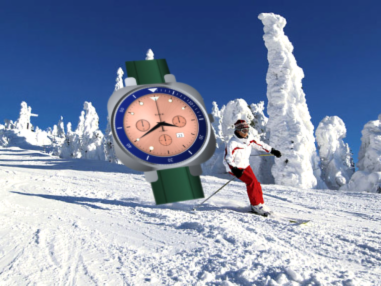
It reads 3h40
